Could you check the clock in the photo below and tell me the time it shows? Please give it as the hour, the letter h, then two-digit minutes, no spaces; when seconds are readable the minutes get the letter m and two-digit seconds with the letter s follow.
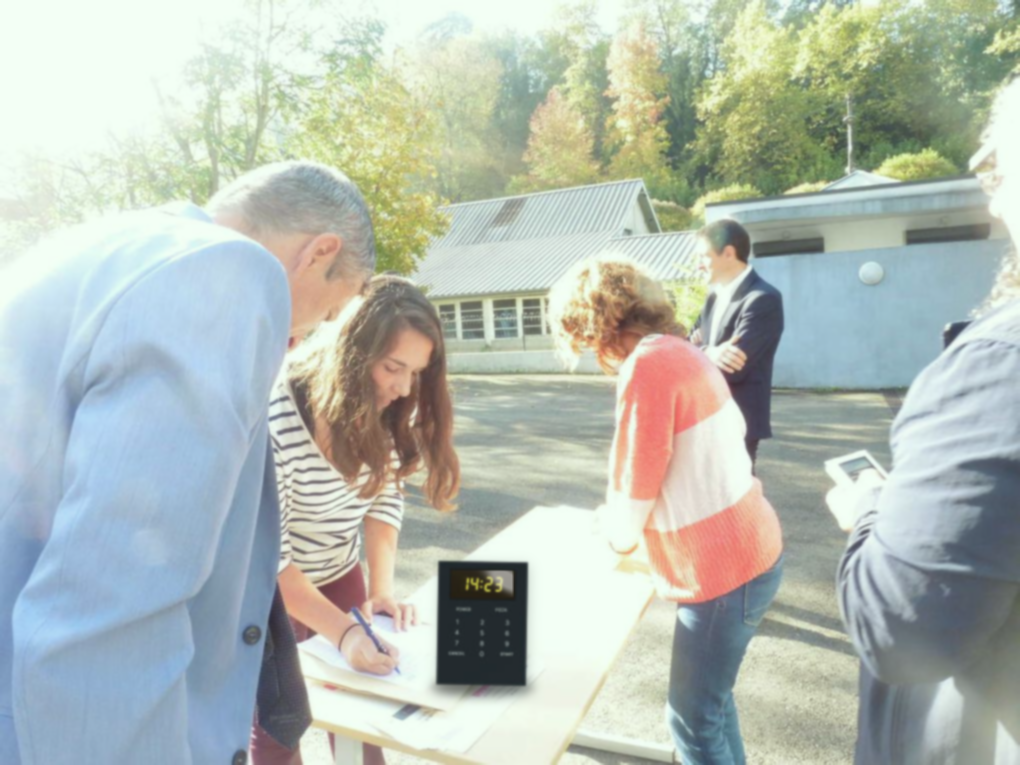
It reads 14h23
